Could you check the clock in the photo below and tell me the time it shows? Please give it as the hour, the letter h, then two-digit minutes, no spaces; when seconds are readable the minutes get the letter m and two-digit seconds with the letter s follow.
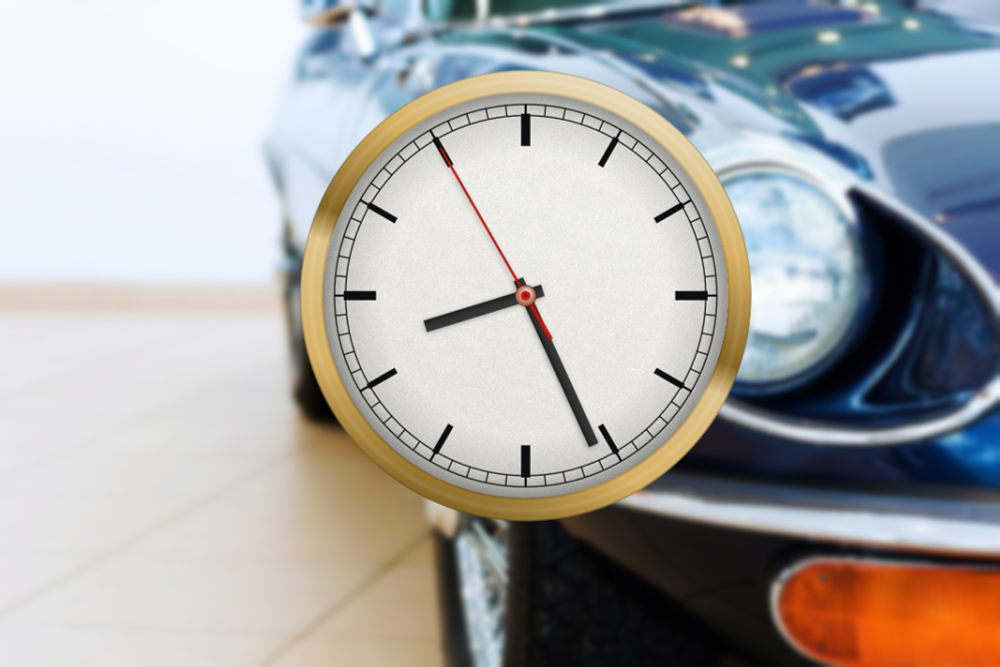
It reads 8h25m55s
